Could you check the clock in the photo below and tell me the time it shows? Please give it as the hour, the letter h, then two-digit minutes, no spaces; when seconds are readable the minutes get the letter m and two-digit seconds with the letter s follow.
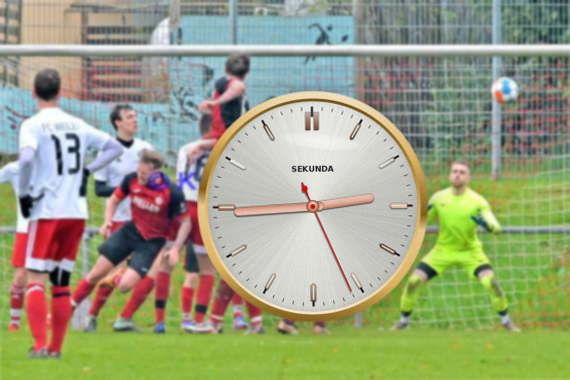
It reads 2h44m26s
